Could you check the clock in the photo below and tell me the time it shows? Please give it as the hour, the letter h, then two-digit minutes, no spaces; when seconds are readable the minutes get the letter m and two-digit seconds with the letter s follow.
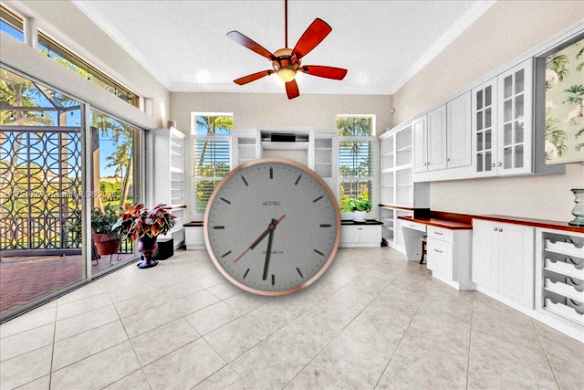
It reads 7h31m38s
